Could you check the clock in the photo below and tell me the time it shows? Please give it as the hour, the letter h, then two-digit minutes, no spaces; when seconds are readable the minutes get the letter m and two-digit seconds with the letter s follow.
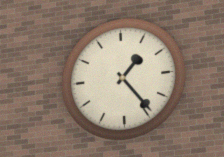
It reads 1h24
